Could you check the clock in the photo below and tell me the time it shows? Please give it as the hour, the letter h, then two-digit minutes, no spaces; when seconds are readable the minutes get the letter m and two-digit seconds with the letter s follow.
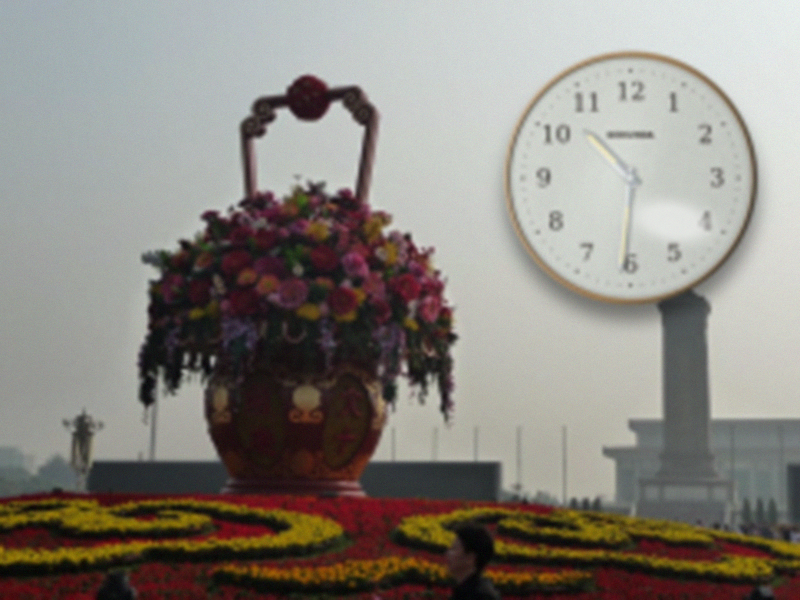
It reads 10h31
